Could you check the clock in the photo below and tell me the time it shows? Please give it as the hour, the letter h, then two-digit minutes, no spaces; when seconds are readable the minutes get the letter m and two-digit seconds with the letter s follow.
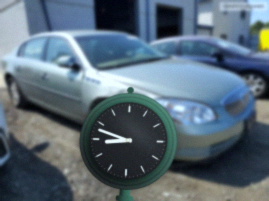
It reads 8h48
